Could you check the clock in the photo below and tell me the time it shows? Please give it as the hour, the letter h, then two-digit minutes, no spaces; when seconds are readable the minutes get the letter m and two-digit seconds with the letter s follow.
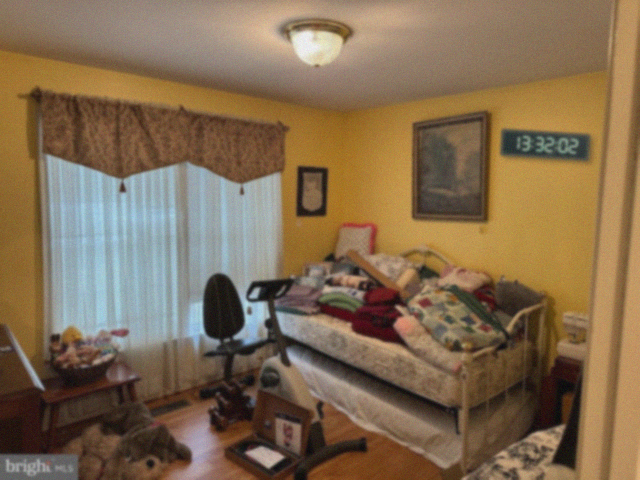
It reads 13h32m02s
